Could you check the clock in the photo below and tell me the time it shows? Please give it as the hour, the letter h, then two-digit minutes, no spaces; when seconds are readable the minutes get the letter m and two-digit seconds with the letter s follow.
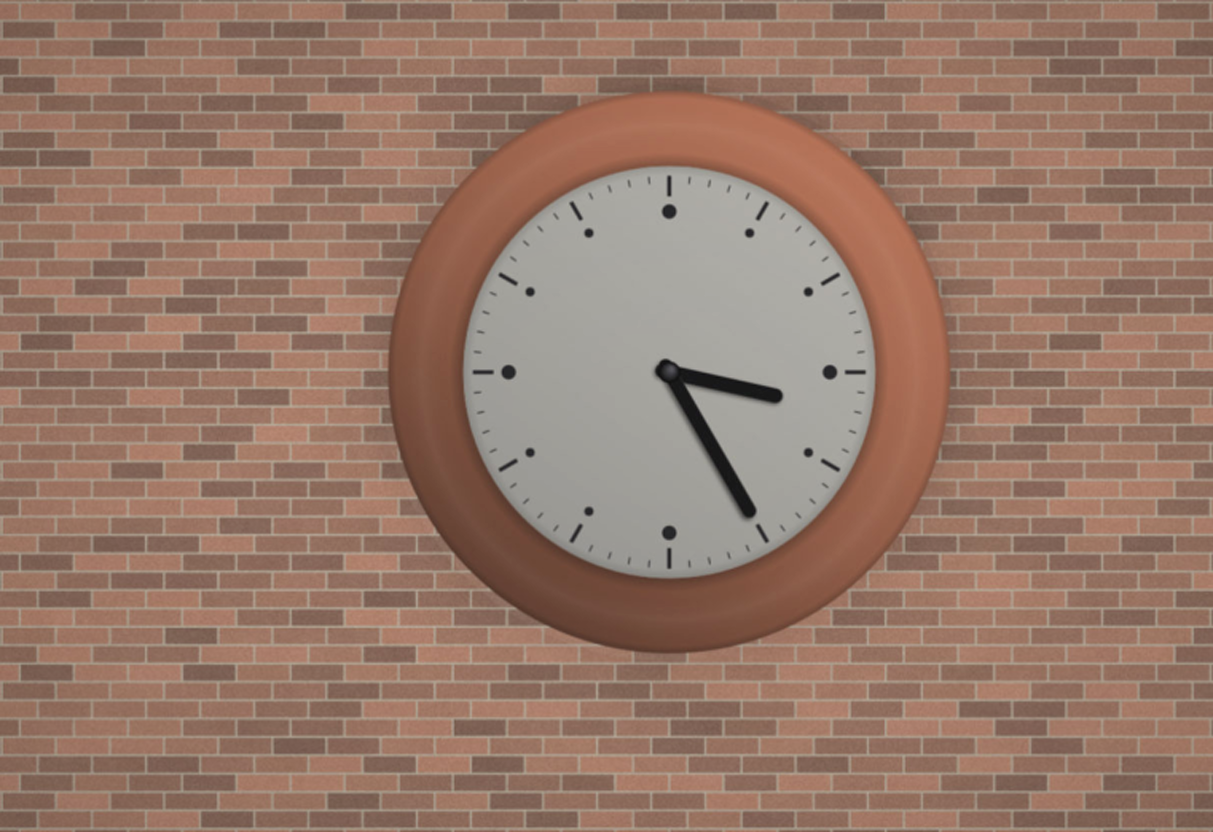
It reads 3h25
